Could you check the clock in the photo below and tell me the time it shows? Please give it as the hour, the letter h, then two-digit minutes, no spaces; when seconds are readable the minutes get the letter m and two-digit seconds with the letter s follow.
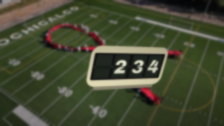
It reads 2h34
